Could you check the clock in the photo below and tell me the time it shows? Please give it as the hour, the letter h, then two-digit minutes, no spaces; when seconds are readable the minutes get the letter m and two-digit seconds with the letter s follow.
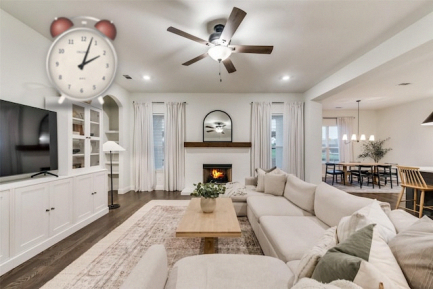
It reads 2h03
